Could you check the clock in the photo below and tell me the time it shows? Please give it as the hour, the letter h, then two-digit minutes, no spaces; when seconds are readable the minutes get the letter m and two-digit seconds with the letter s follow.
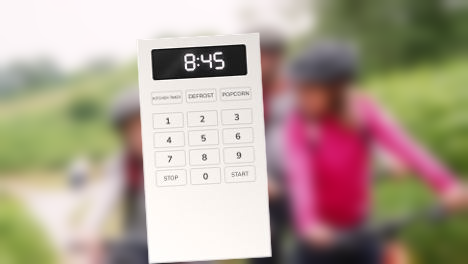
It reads 8h45
